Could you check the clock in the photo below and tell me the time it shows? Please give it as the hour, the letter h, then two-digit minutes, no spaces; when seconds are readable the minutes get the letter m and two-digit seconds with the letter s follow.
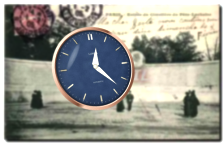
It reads 12h23
